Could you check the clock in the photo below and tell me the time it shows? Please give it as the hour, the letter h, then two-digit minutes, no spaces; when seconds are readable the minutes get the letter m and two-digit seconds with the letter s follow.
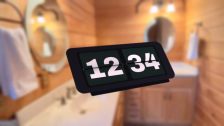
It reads 12h34
